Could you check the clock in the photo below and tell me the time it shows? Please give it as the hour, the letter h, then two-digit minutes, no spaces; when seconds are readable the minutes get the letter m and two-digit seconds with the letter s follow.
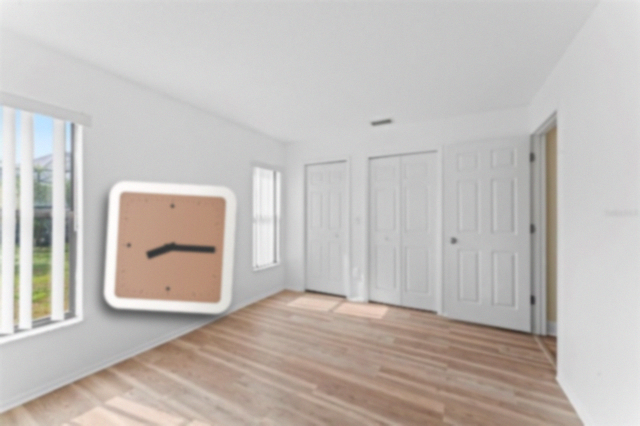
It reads 8h15
